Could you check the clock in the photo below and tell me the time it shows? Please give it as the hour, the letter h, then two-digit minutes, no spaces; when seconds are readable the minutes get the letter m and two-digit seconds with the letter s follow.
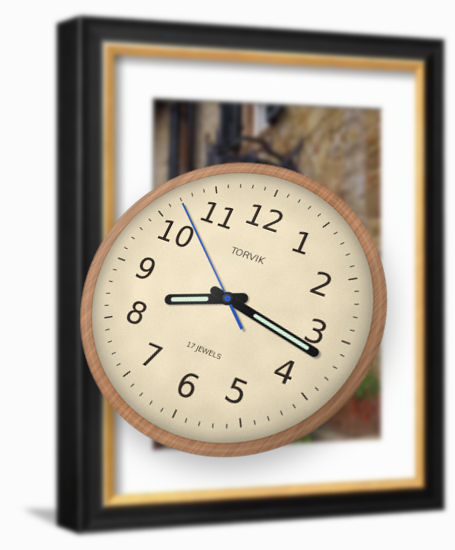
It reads 8h16m52s
